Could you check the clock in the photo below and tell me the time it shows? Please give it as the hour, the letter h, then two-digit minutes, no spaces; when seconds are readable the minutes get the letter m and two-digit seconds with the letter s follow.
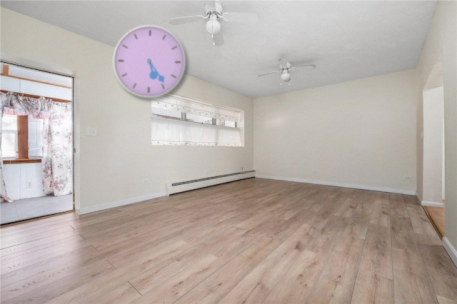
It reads 5h24
